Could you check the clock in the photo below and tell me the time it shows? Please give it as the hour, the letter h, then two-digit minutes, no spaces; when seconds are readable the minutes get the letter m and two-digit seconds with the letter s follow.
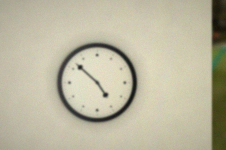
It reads 4h52
